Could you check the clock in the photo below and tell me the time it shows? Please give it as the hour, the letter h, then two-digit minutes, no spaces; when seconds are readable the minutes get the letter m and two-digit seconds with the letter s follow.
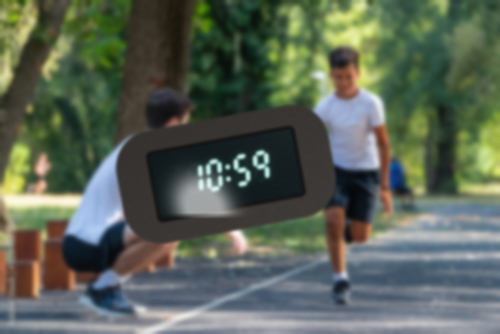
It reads 10h59
